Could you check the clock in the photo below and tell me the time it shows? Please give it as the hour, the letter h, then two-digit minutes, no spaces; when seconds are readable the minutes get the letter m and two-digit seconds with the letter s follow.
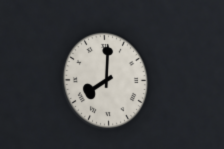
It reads 8h01
